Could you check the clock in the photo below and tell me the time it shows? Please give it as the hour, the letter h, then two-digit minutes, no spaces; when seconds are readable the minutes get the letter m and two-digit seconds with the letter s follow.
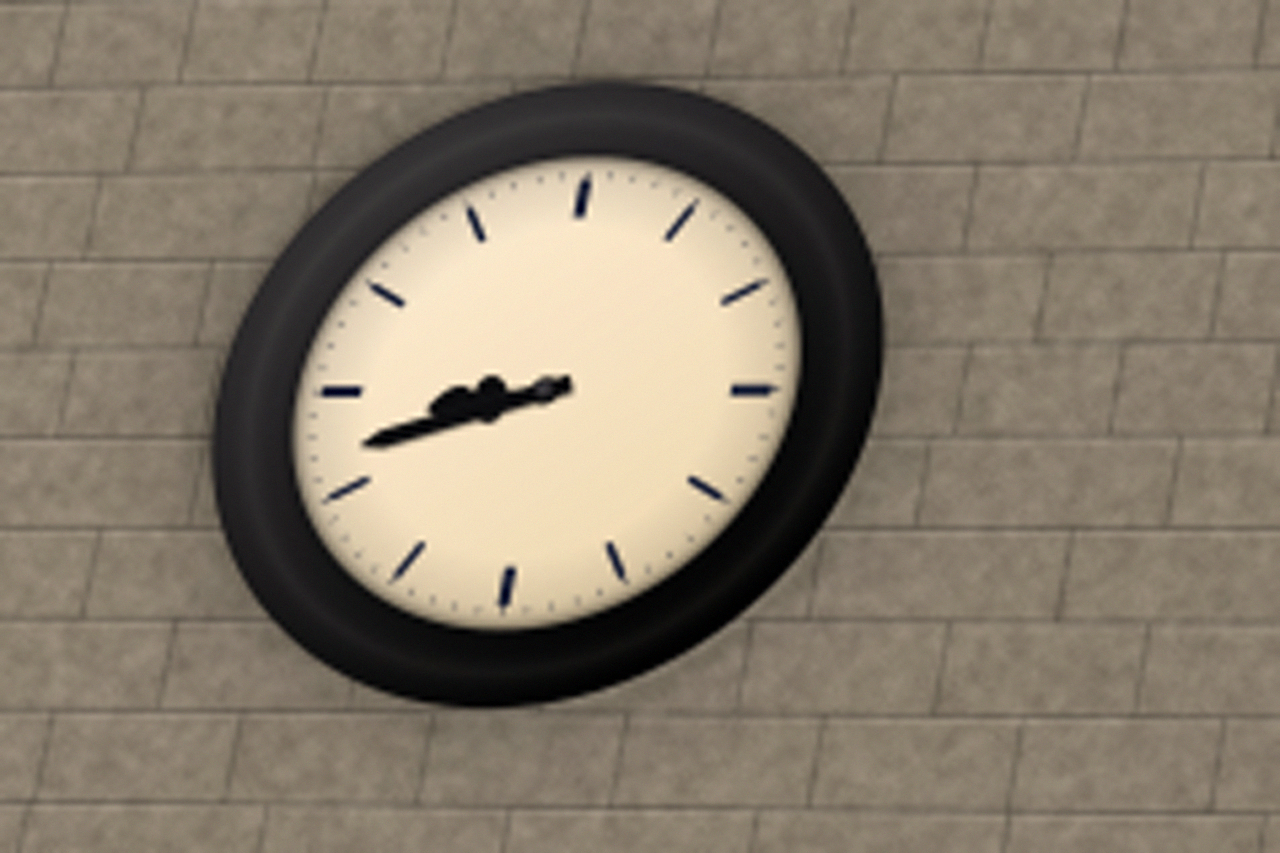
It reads 8h42
